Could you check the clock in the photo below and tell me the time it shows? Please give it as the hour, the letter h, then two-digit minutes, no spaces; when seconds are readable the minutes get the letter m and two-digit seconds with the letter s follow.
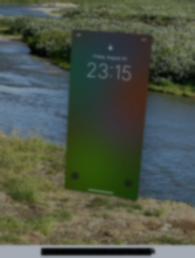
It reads 23h15
